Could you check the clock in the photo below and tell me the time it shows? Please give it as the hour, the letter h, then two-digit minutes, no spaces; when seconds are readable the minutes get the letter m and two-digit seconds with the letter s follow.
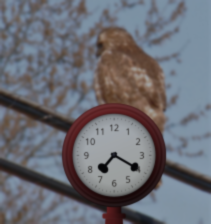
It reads 7h20
